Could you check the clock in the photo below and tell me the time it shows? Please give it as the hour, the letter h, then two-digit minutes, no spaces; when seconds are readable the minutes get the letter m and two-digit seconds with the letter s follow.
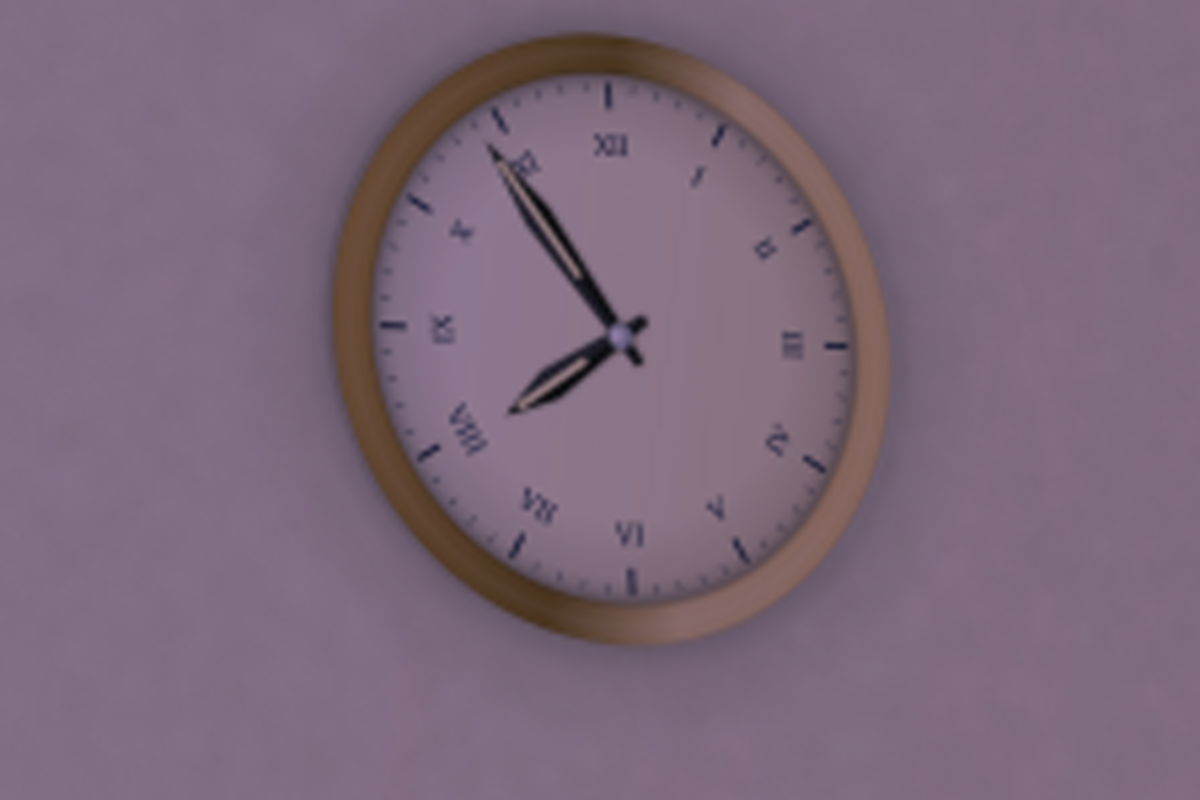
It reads 7h54
